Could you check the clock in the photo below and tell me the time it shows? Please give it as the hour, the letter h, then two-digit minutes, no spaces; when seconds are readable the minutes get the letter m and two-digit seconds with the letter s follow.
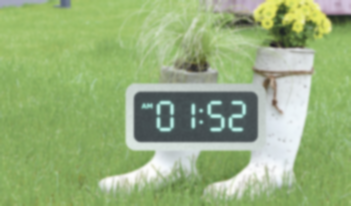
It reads 1h52
